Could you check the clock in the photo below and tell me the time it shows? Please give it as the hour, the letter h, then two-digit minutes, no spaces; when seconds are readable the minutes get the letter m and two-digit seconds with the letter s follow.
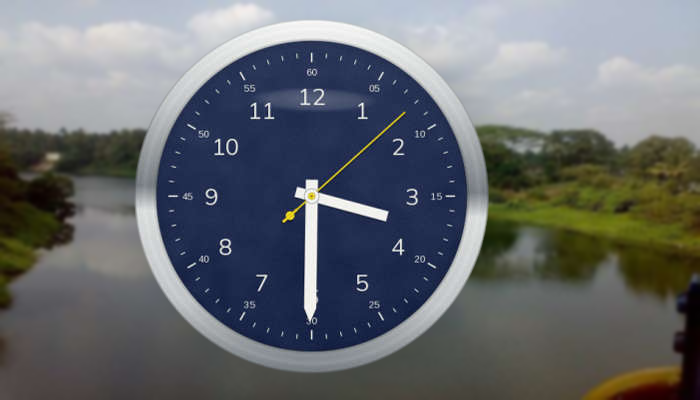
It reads 3h30m08s
